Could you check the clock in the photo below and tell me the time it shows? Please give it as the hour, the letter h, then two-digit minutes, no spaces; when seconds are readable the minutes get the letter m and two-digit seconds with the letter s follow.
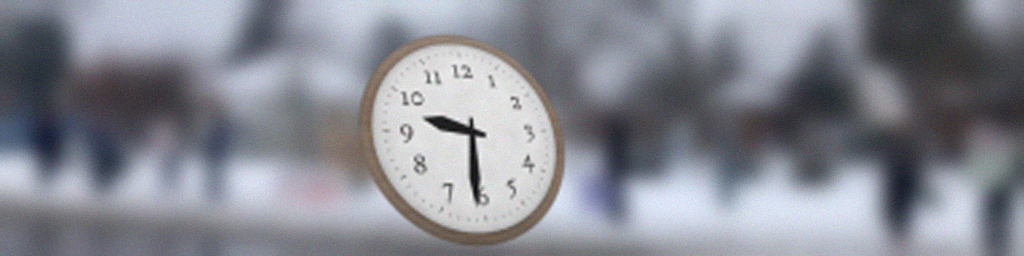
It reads 9h31
